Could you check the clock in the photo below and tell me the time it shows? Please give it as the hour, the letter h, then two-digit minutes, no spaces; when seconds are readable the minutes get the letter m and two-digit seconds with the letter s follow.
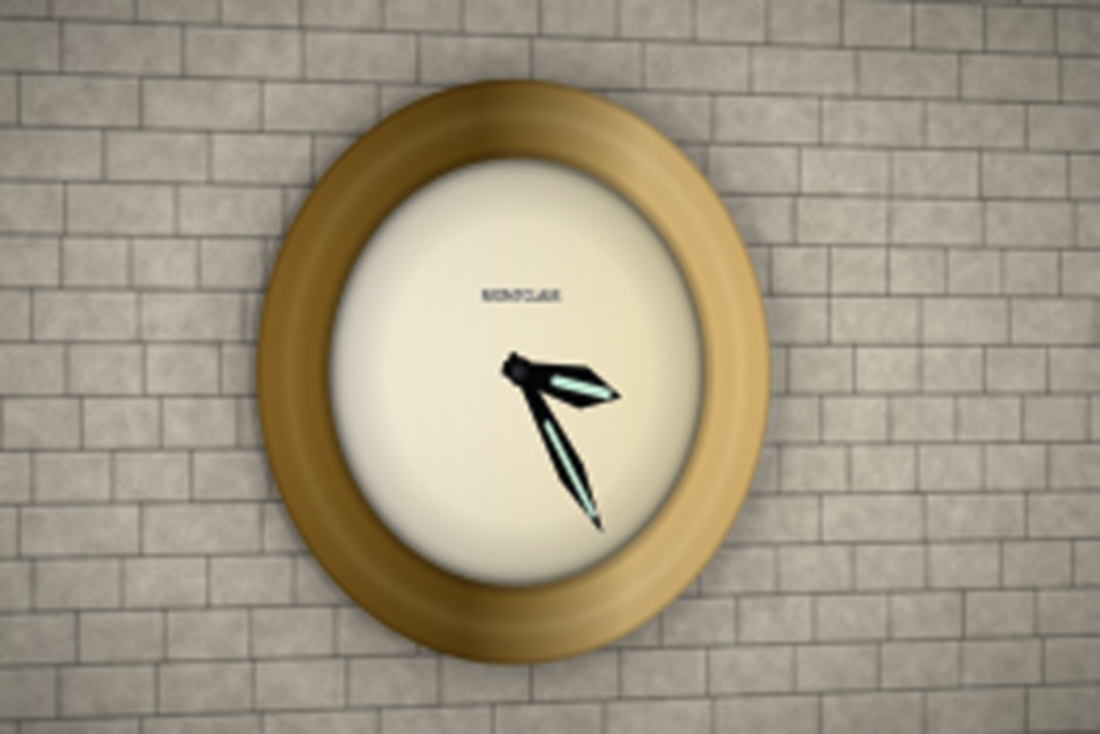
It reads 3h25
